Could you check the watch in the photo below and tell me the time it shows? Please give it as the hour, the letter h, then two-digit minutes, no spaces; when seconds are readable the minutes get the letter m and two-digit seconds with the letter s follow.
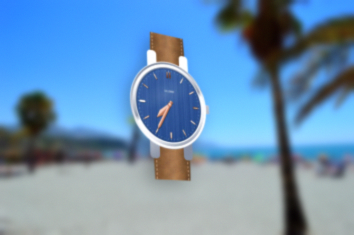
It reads 7h35
